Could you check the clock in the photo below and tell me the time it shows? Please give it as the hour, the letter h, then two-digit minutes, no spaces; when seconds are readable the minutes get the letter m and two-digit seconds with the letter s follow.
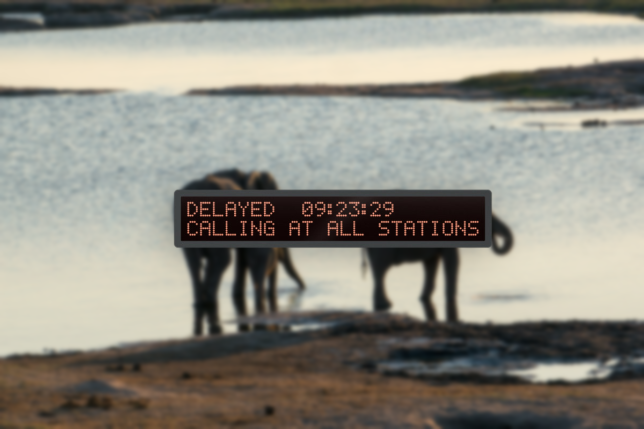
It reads 9h23m29s
